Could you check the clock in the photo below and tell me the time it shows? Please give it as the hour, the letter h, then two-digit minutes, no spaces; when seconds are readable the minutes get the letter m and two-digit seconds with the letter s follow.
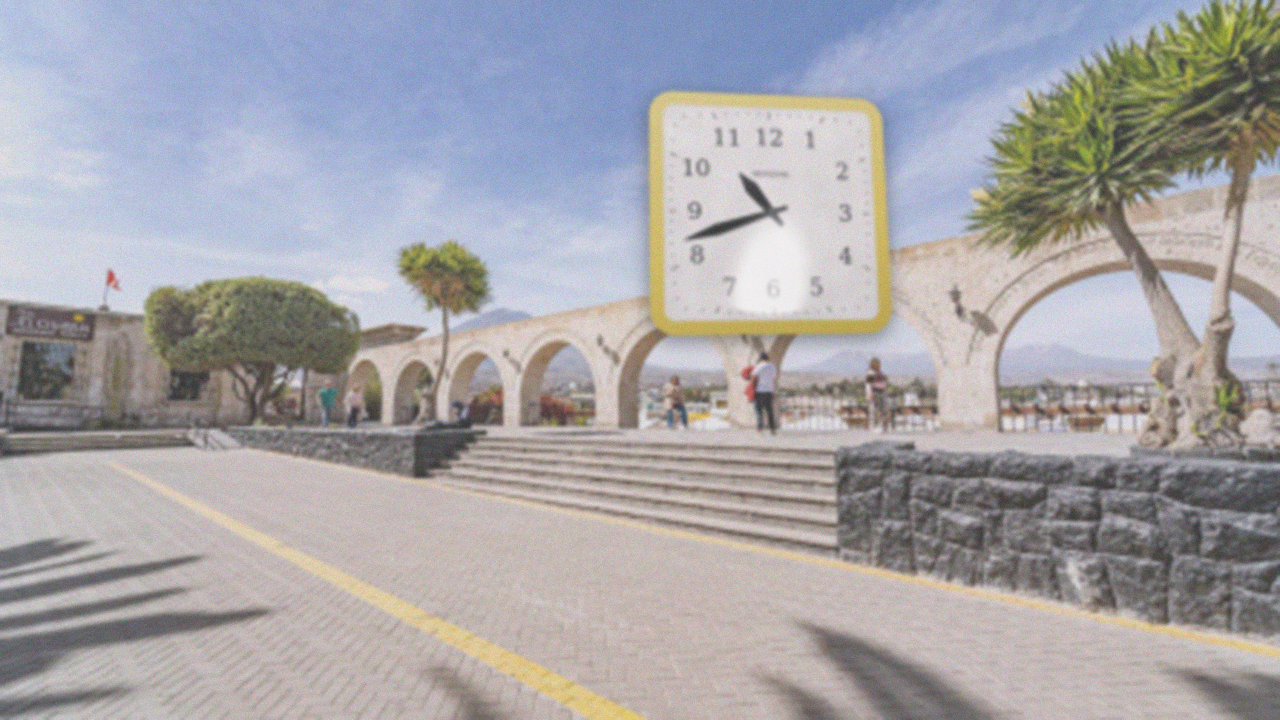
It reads 10h42
